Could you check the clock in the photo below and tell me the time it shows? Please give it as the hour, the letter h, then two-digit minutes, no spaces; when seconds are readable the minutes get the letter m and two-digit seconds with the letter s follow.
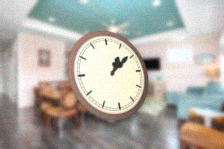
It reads 1h09
